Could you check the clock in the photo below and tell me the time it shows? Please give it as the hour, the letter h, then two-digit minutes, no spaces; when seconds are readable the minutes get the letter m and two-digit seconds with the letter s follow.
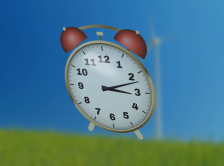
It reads 3h12
